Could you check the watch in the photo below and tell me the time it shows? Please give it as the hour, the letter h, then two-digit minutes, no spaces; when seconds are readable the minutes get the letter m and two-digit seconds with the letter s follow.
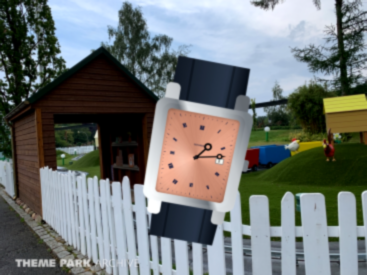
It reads 1h13
